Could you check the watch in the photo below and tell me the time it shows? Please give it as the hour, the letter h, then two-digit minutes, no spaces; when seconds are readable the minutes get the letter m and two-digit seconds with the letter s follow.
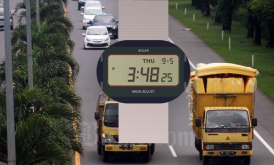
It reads 3h48m25s
